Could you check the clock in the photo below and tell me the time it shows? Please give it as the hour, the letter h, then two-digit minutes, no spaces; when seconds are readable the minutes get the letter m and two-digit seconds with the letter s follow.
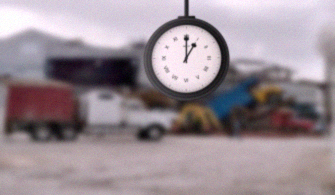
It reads 1h00
